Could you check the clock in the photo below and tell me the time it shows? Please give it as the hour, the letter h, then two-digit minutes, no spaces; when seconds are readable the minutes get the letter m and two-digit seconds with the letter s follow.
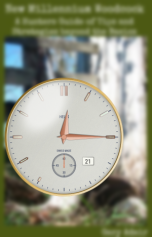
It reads 12h15
